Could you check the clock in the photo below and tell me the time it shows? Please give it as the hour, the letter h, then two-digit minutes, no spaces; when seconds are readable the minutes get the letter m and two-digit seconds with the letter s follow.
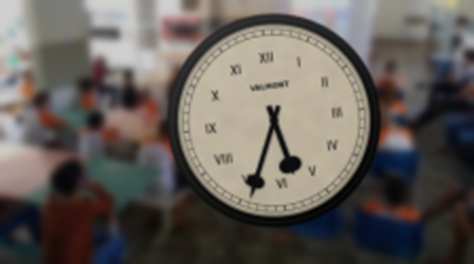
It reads 5h34
